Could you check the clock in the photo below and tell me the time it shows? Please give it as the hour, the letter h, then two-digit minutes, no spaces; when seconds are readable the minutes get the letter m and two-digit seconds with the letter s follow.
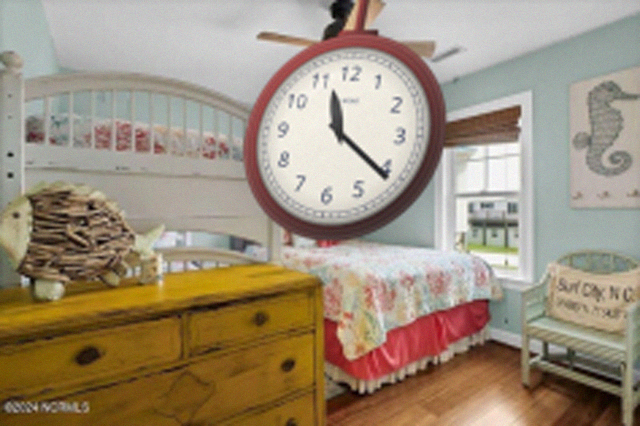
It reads 11h21
